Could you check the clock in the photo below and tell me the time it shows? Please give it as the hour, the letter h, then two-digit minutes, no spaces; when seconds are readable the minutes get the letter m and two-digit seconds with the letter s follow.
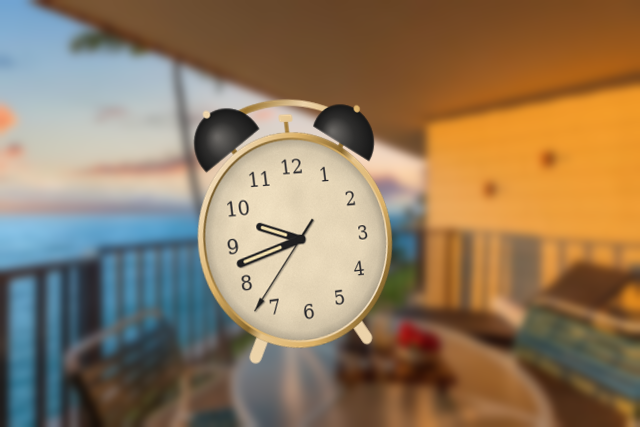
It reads 9h42m37s
